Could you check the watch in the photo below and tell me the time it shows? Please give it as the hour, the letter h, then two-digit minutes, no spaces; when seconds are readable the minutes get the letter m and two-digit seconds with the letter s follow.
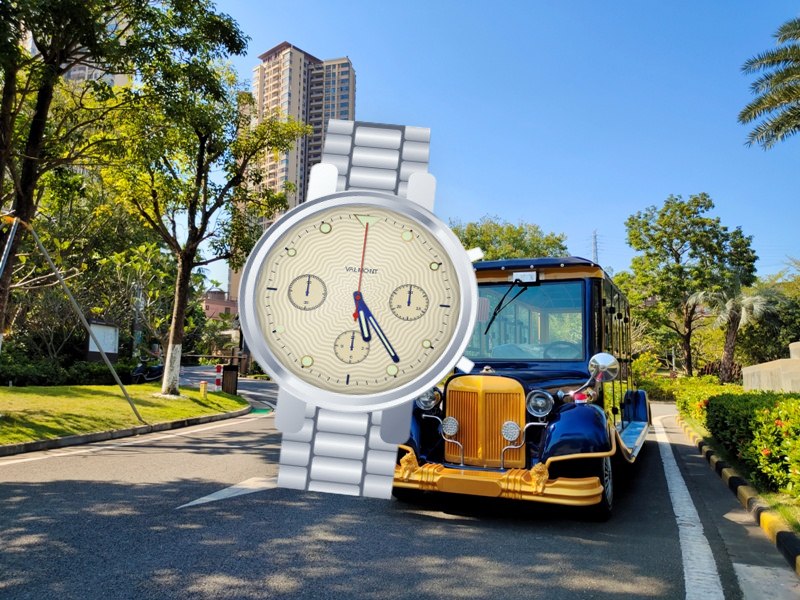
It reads 5h24
